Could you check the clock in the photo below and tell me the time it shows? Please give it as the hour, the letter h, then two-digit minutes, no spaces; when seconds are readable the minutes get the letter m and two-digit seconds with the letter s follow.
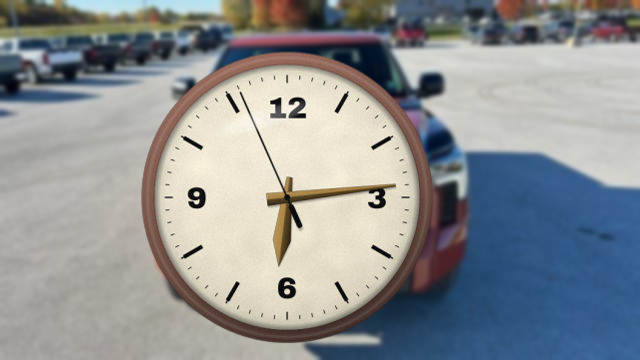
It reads 6h13m56s
